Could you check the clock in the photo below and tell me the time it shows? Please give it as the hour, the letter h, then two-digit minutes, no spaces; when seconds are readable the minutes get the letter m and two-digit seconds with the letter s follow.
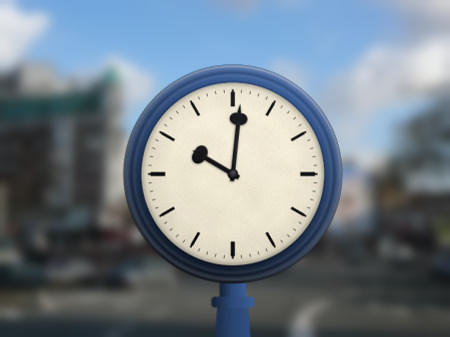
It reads 10h01
